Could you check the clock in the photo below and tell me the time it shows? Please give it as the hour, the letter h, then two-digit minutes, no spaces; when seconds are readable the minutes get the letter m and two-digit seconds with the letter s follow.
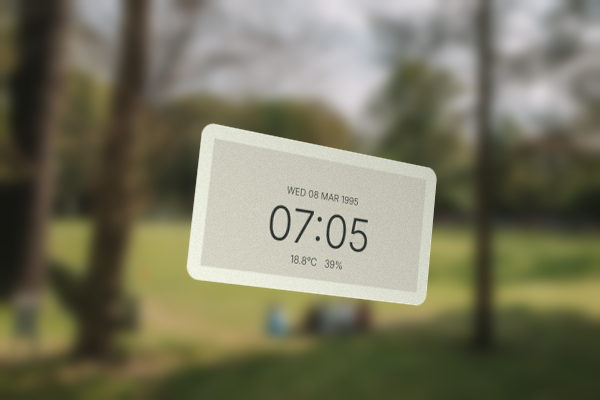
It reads 7h05
